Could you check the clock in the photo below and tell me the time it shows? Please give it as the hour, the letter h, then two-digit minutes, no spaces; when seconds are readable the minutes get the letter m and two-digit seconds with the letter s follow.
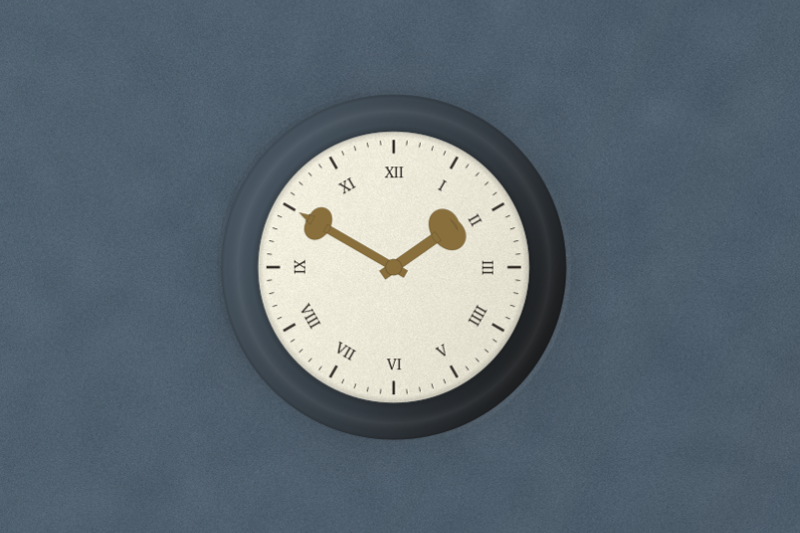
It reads 1h50
